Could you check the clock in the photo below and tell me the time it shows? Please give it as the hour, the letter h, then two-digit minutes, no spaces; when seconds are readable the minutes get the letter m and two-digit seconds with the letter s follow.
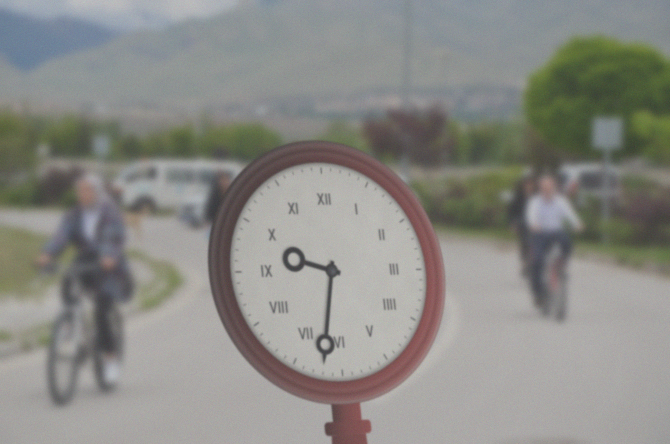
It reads 9h32
